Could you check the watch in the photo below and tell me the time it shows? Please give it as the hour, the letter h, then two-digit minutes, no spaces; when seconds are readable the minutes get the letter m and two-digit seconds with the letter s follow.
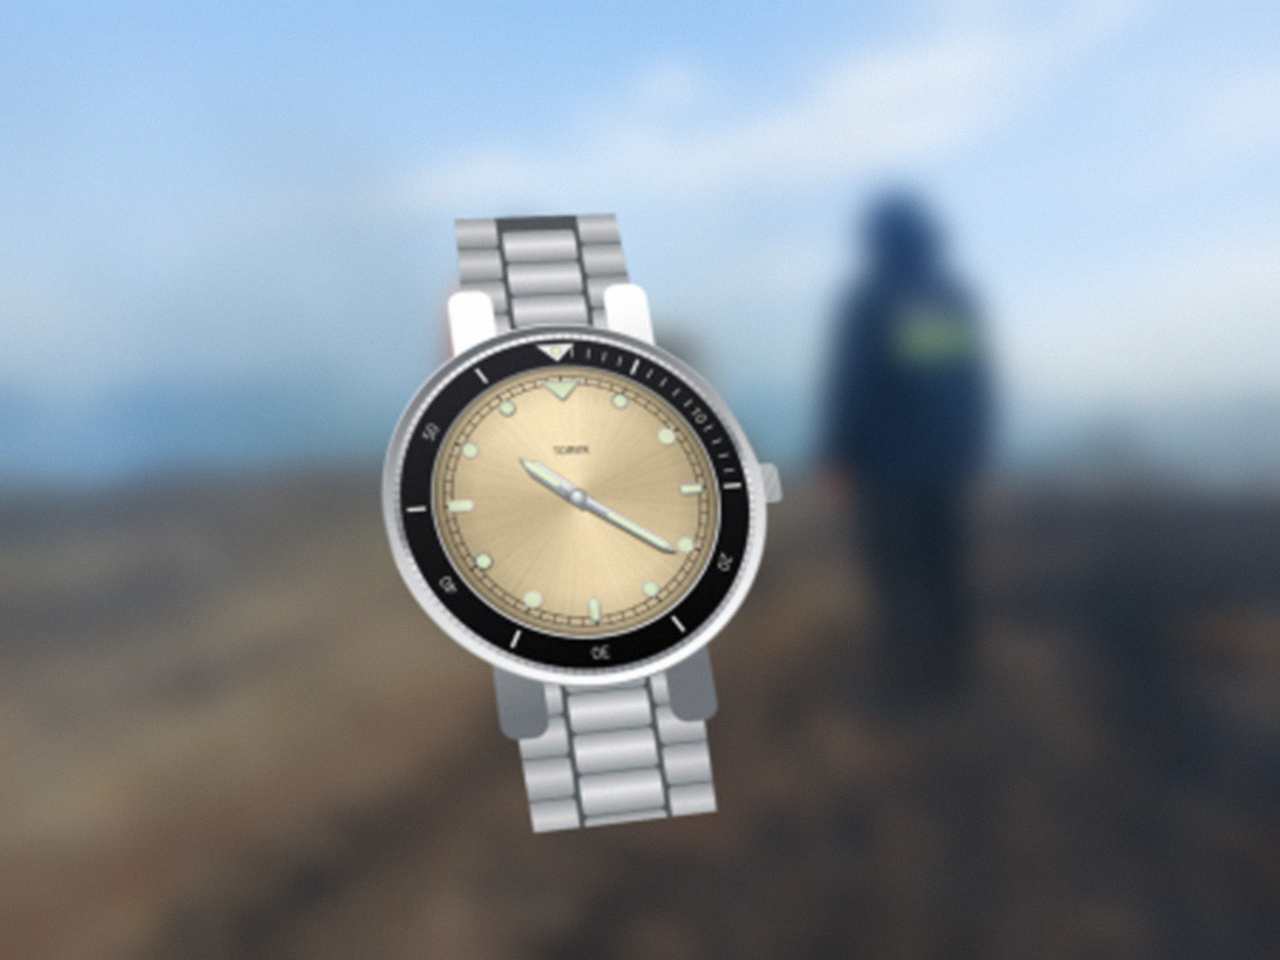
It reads 10h21
